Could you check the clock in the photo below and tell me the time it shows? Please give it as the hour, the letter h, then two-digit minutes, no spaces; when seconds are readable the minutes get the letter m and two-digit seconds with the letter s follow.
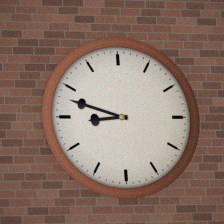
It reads 8h48
